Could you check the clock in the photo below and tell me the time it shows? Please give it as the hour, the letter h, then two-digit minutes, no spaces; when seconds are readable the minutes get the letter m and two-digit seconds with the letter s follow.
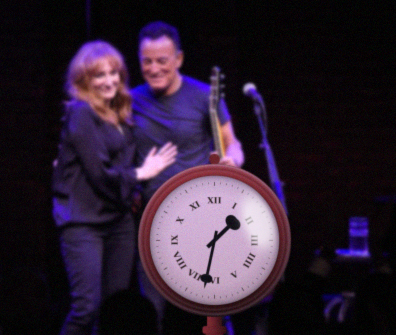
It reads 1h32
